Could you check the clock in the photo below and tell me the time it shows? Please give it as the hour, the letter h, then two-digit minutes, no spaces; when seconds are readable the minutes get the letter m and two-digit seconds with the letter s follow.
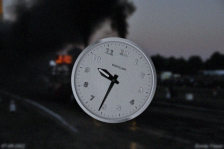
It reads 9h31
